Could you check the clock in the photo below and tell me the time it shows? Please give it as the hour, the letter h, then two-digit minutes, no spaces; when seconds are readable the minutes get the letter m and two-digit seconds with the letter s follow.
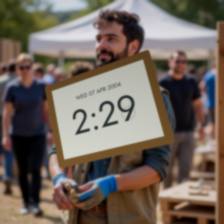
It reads 2h29
